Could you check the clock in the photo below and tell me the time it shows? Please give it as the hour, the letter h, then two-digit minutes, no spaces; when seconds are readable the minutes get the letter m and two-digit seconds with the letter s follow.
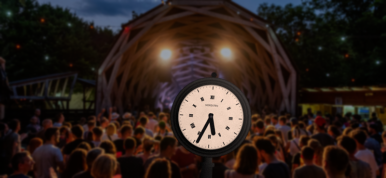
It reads 5h34
